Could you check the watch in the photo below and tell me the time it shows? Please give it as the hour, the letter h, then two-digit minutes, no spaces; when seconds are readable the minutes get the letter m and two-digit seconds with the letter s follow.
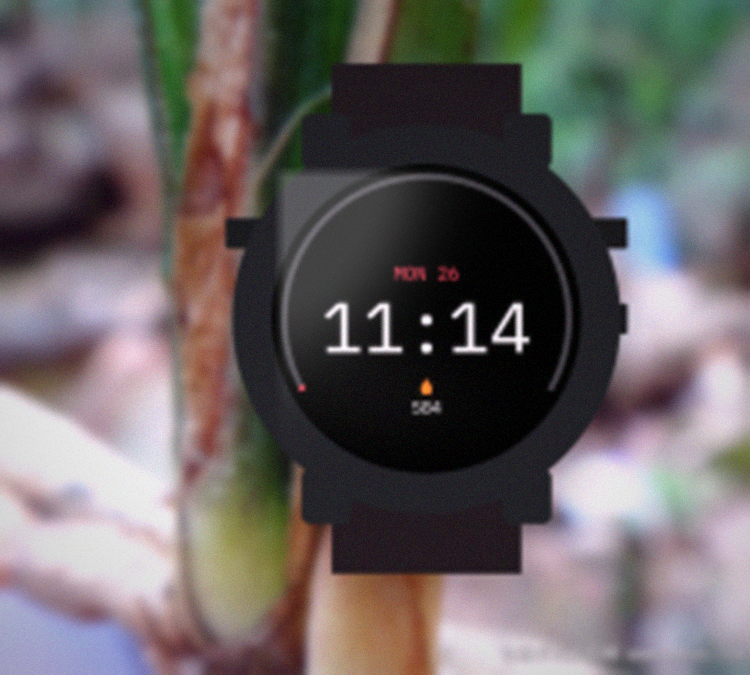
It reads 11h14
